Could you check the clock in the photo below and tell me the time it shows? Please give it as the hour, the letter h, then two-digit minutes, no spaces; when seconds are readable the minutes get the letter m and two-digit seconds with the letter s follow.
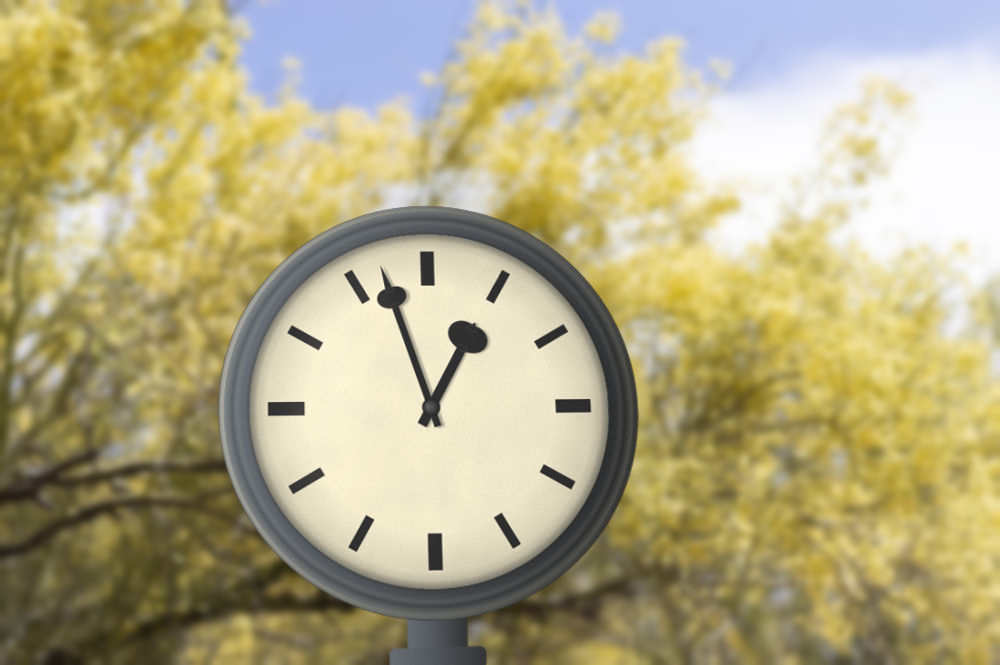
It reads 12h57
